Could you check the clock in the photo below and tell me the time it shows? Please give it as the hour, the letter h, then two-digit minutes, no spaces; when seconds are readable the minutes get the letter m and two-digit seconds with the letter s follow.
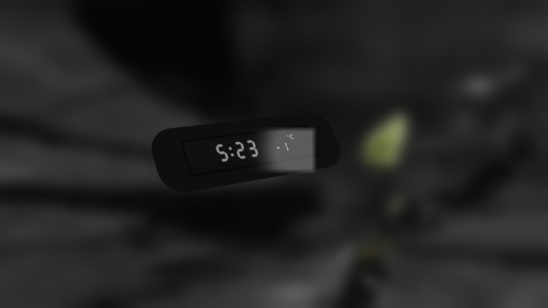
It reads 5h23
